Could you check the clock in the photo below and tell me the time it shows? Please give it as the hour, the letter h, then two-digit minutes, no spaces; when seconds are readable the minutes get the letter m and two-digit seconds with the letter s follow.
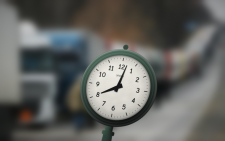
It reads 8h02
